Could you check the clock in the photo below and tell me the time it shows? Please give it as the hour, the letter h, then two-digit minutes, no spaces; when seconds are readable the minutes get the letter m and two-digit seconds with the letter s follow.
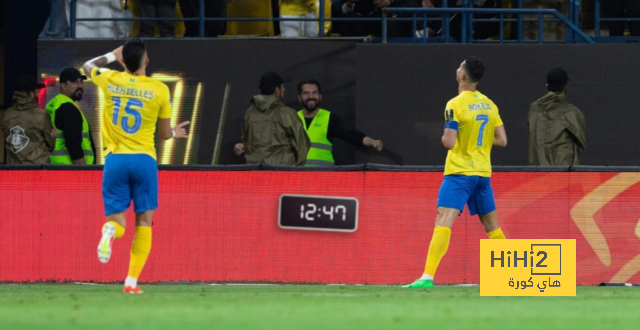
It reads 12h47
